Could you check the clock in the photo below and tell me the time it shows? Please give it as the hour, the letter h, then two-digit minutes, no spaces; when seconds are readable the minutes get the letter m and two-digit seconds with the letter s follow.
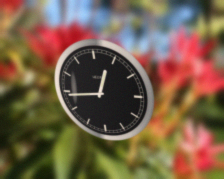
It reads 12h44
